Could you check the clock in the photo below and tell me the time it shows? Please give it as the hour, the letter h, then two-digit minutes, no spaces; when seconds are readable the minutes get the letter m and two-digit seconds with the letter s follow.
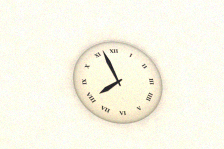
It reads 7h57
